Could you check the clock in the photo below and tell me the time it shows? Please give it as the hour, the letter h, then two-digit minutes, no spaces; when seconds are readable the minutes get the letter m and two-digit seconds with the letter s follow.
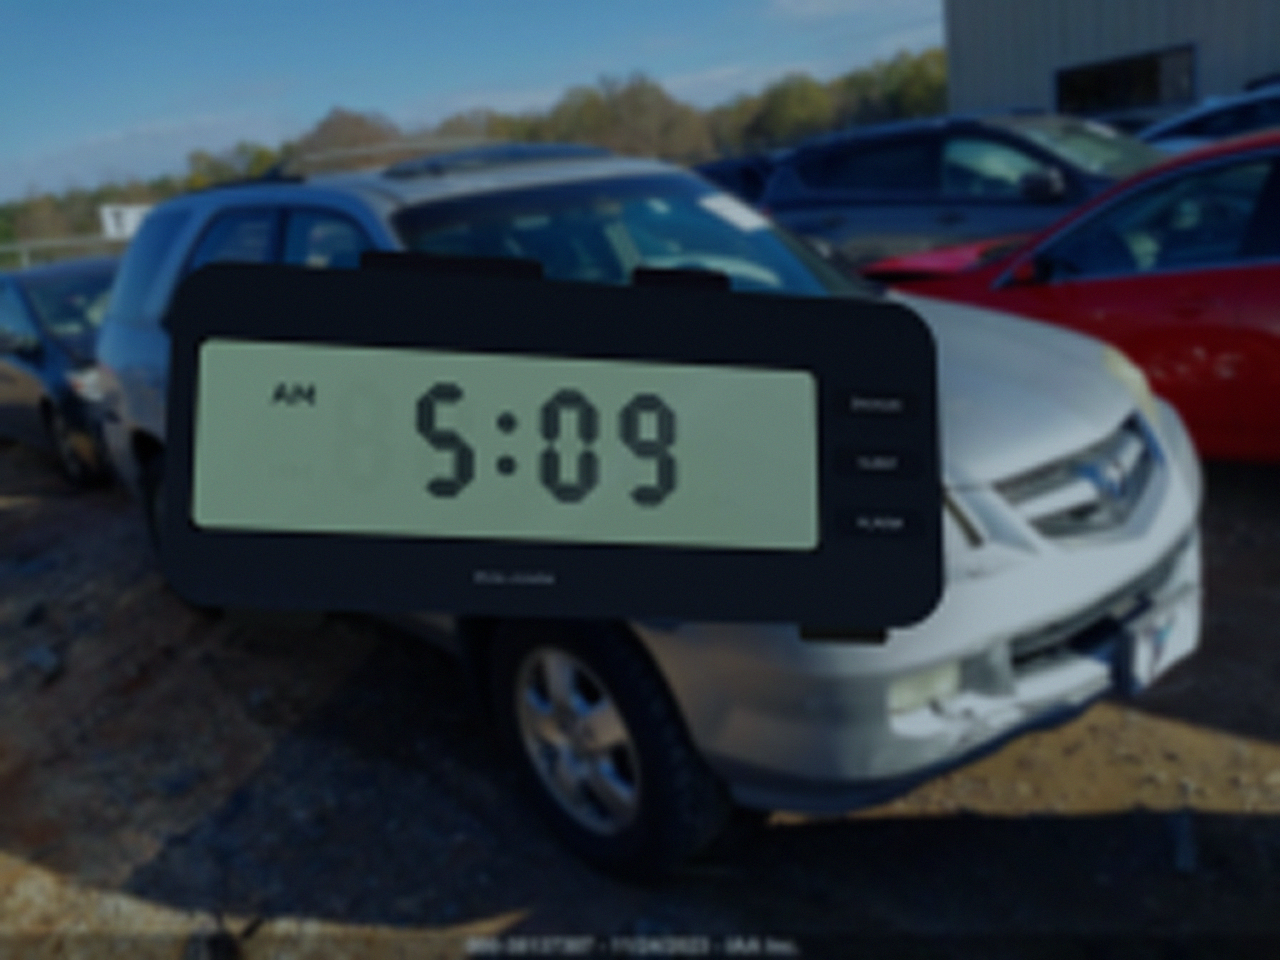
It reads 5h09
